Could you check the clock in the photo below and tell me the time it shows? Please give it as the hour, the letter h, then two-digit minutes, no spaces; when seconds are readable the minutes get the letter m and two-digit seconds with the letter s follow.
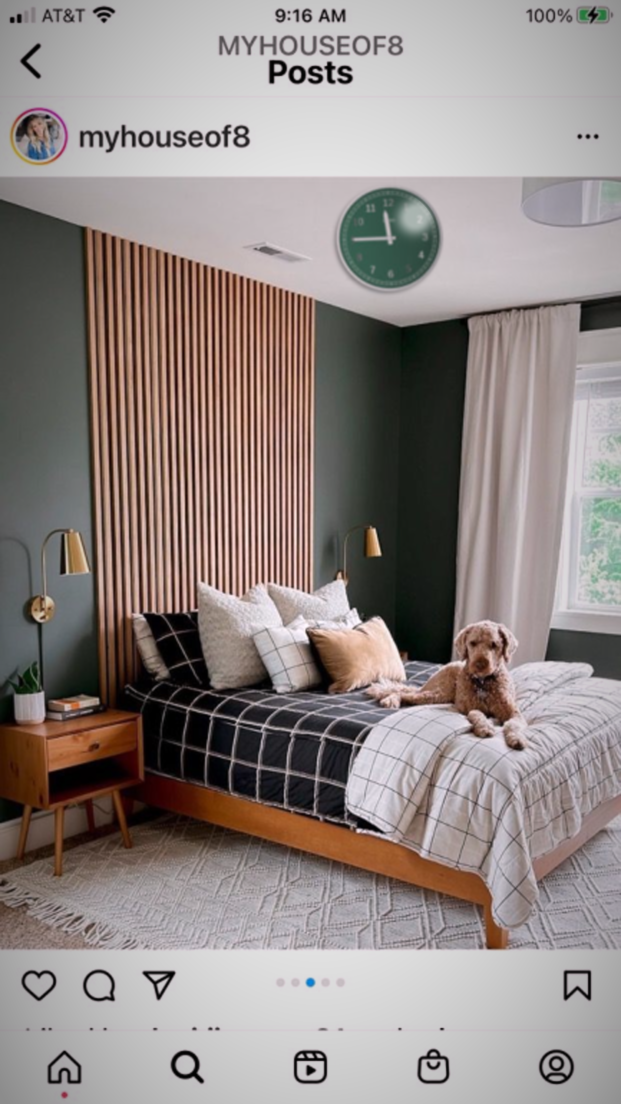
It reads 11h45
